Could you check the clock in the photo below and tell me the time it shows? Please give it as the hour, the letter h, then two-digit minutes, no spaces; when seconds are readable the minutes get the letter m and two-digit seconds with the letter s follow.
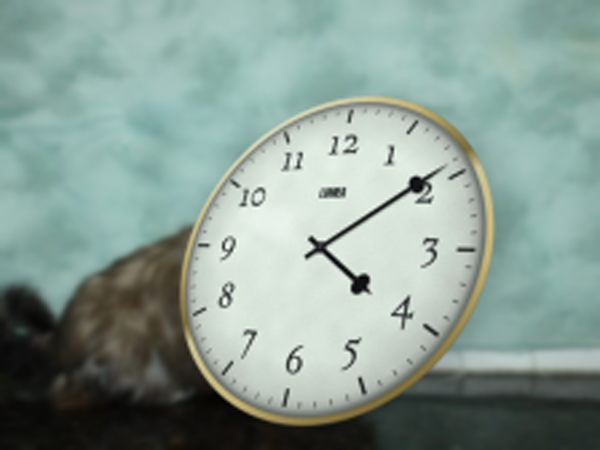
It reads 4h09
